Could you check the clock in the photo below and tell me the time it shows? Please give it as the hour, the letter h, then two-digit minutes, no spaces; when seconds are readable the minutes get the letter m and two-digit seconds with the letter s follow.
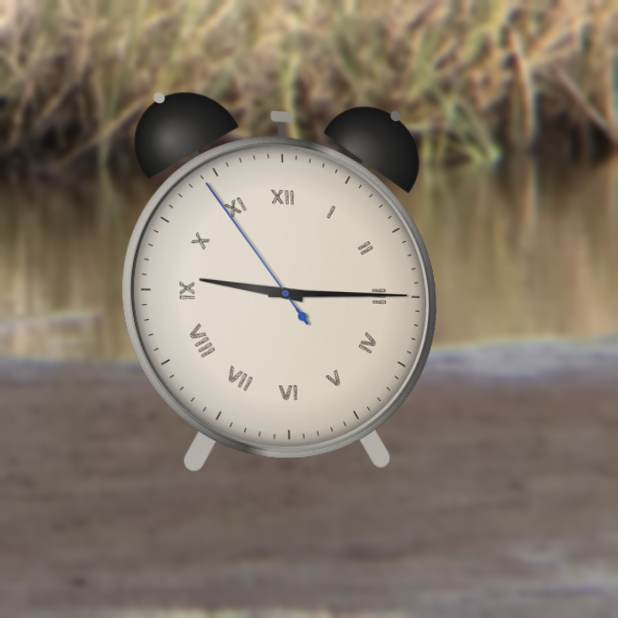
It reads 9h14m54s
